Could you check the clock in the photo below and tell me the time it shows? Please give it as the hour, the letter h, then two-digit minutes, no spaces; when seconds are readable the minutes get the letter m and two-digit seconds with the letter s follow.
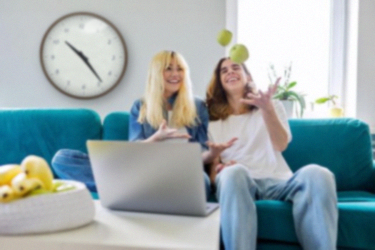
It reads 10h24
